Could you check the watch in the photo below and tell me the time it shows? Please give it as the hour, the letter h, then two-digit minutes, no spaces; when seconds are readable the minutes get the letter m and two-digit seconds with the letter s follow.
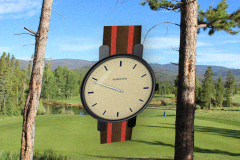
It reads 9h49
